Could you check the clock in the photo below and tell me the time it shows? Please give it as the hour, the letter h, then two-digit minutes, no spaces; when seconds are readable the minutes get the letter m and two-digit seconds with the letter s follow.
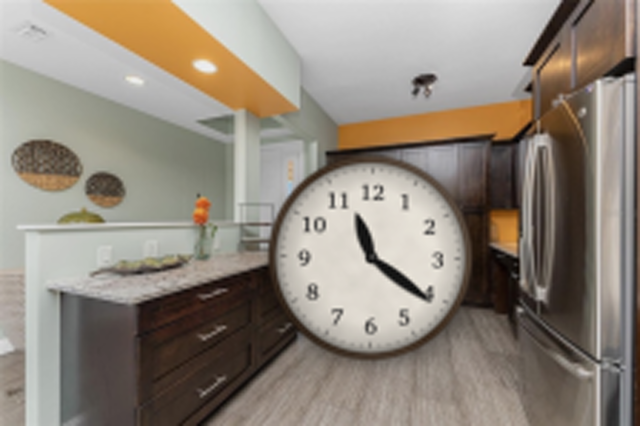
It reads 11h21
